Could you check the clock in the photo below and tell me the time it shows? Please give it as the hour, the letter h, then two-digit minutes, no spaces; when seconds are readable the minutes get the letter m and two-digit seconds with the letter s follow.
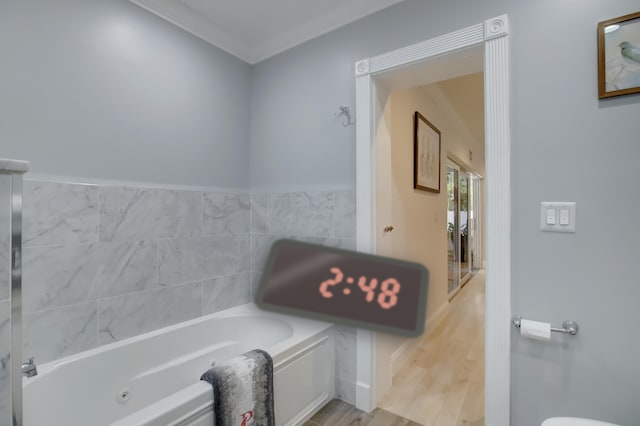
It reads 2h48
